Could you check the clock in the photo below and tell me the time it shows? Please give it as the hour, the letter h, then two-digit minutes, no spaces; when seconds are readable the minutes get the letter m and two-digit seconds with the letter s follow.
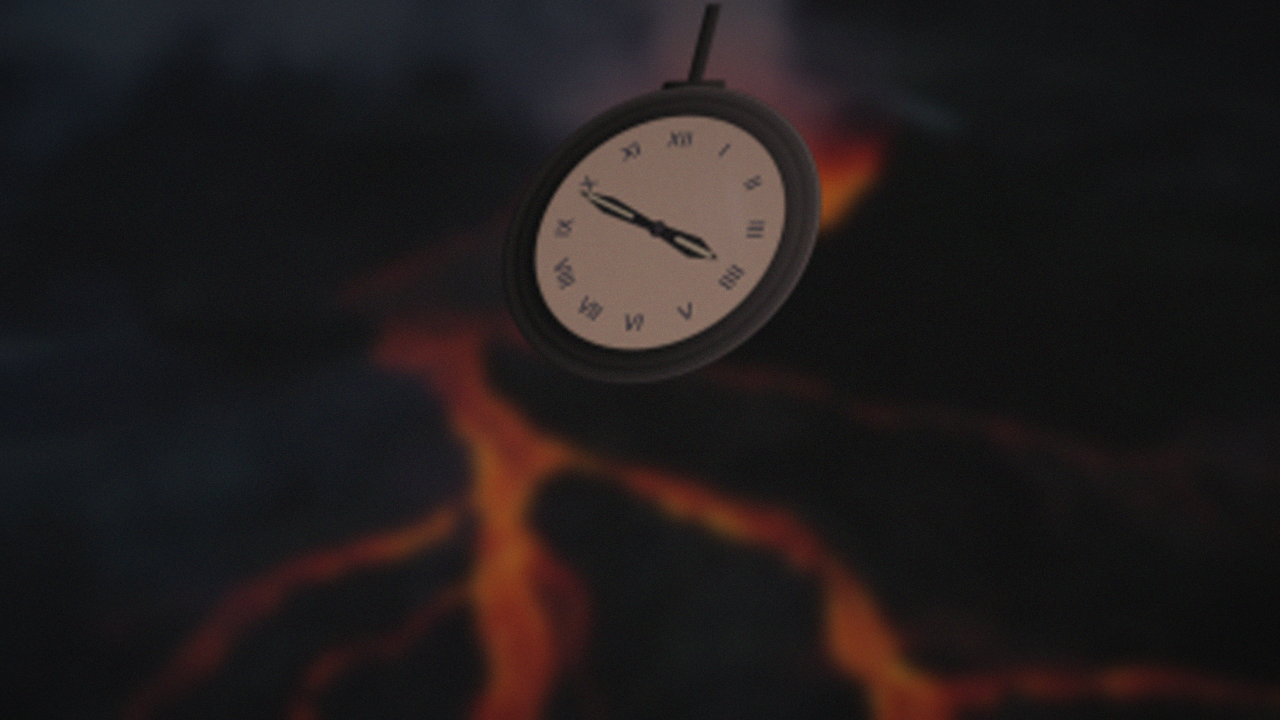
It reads 3h49
